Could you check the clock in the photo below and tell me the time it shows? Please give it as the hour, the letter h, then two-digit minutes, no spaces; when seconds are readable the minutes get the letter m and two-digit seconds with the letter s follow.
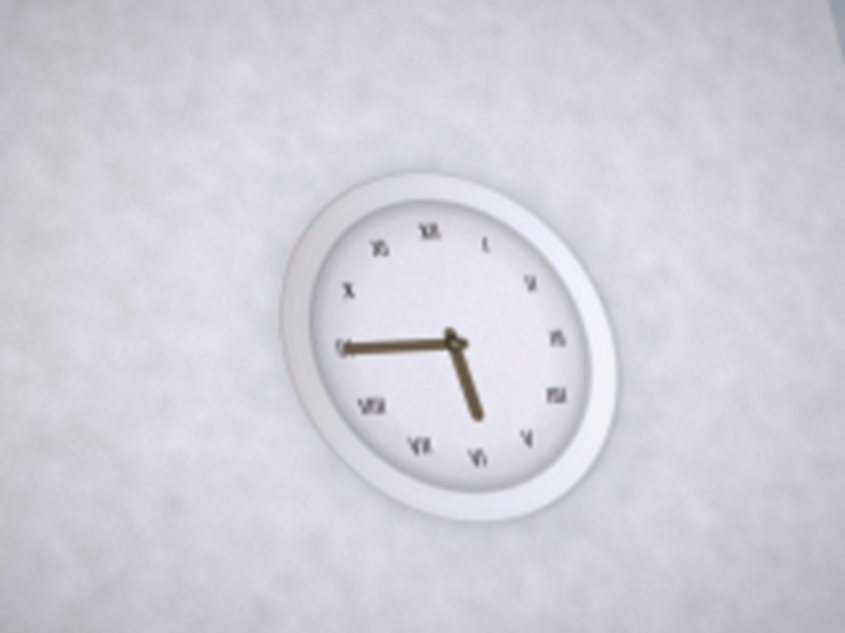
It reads 5h45
